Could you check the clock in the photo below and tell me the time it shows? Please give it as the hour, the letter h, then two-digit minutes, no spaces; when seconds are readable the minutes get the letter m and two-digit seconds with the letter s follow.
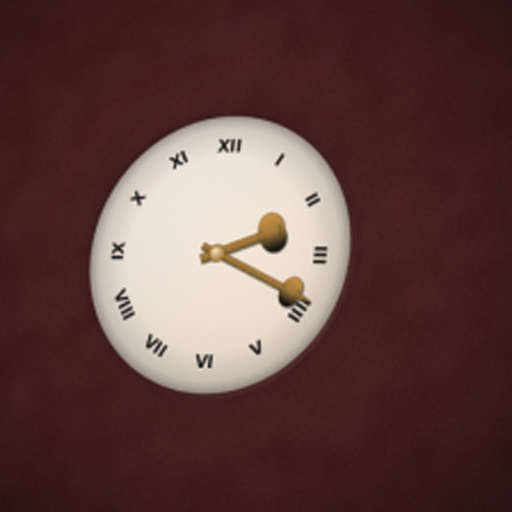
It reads 2h19
